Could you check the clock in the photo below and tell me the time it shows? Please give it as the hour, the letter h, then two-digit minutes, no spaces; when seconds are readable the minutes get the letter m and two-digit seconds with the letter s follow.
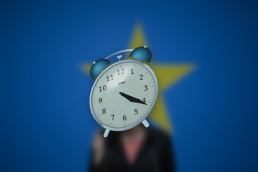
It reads 4h21
